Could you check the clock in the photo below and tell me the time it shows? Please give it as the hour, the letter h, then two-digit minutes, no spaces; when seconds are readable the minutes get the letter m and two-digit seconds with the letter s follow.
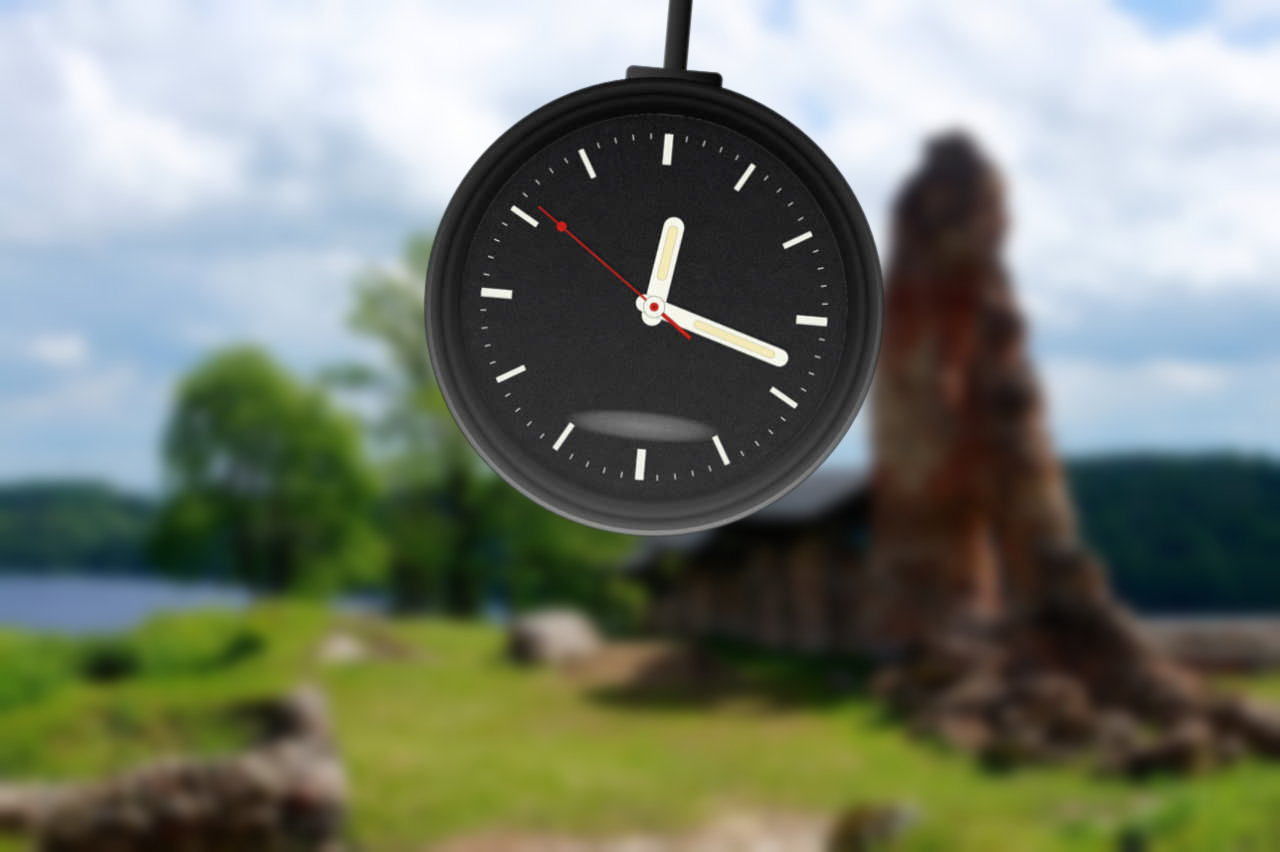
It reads 12h17m51s
